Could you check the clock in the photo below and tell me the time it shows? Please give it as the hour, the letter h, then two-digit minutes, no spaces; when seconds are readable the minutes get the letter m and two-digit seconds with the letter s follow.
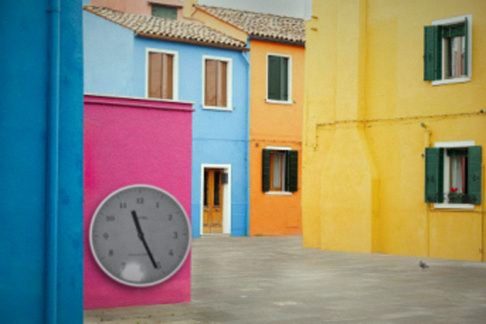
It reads 11h26
